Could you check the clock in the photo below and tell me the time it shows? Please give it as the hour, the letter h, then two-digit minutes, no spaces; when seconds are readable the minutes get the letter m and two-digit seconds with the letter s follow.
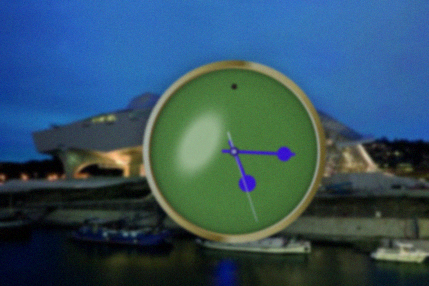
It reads 5h15m27s
